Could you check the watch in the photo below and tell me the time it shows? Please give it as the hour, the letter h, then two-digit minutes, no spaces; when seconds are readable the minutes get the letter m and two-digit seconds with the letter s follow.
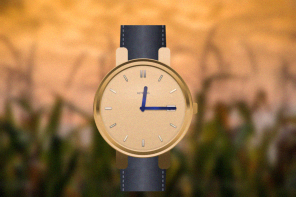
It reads 12h15
